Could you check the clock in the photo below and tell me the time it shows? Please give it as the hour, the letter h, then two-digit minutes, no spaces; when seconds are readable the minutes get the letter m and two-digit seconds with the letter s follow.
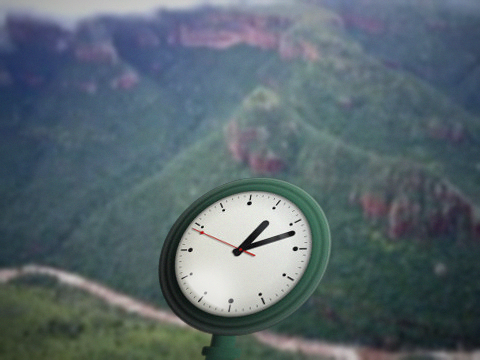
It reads 1h11m49s
